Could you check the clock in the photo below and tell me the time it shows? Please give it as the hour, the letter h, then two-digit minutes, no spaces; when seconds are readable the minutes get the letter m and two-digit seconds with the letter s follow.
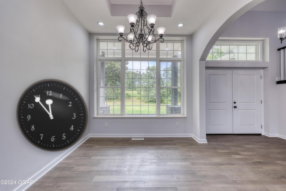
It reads 11h54
